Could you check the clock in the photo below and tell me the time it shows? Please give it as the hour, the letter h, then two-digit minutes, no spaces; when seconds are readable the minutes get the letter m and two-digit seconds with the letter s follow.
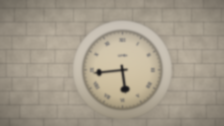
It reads 5h44
